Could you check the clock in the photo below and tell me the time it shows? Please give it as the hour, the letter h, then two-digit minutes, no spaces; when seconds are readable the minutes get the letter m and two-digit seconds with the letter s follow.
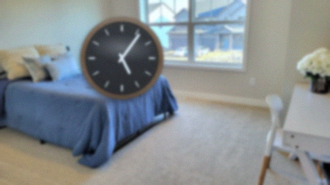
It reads 5h06
